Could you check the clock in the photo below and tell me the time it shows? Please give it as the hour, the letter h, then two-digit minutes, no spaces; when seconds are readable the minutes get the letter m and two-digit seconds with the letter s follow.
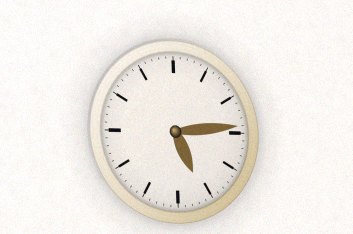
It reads 5h14
